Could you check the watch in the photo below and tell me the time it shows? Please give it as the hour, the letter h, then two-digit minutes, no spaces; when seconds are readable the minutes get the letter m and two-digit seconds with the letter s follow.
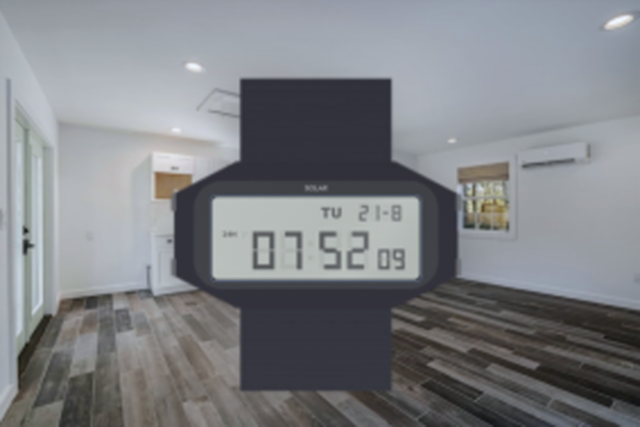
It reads 7h52m09s
